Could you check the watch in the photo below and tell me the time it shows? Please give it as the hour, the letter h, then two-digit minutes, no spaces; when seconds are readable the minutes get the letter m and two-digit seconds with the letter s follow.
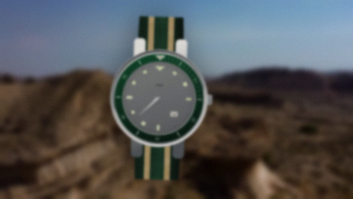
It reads 7h38
